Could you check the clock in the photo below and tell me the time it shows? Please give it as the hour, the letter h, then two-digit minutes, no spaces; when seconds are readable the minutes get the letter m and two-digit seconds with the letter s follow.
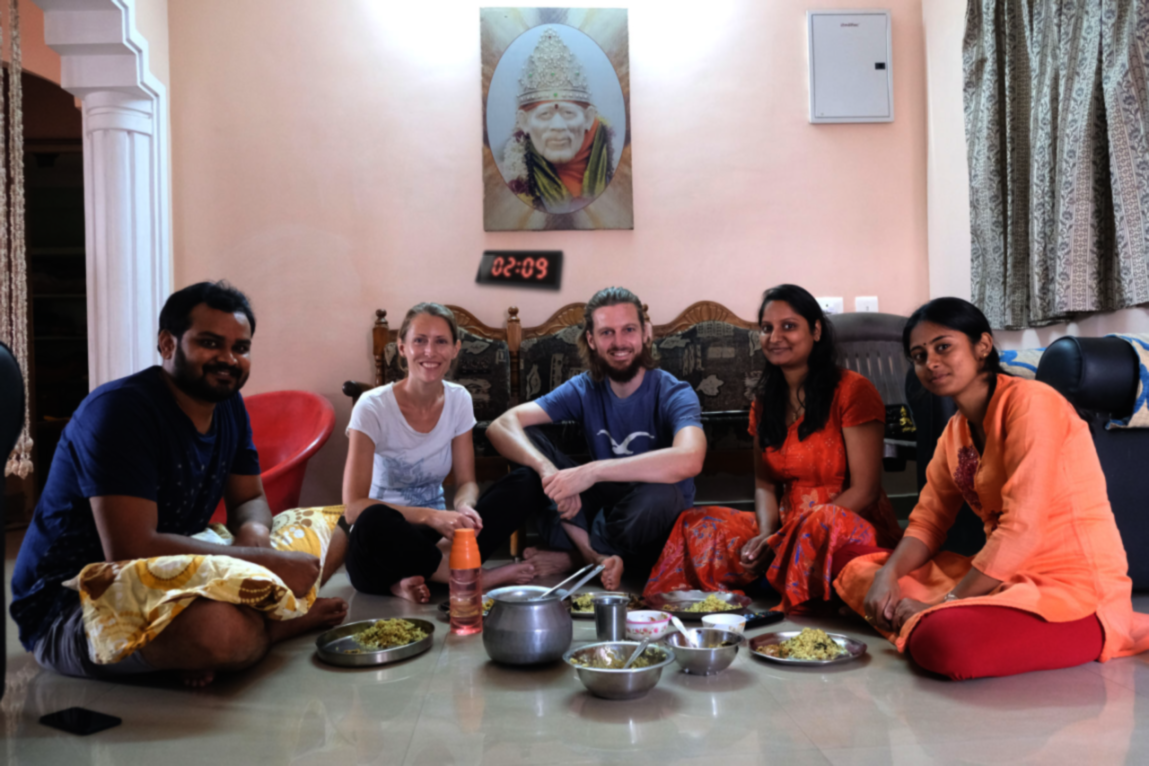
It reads 2h09
